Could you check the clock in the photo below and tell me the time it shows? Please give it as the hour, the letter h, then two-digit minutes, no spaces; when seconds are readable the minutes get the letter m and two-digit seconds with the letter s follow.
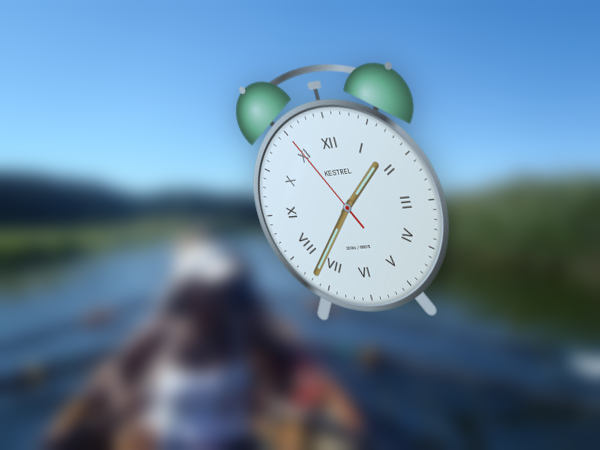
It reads 1h36m55s
